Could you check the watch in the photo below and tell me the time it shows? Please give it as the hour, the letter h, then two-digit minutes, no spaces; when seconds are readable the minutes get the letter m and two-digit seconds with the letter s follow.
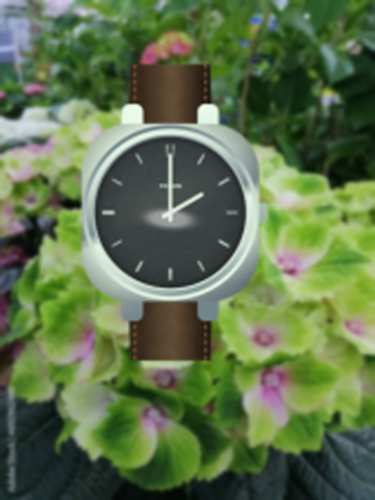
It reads 2h00
